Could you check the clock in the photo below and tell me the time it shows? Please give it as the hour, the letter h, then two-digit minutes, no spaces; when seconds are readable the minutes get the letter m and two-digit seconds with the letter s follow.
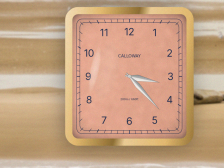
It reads 3h23
